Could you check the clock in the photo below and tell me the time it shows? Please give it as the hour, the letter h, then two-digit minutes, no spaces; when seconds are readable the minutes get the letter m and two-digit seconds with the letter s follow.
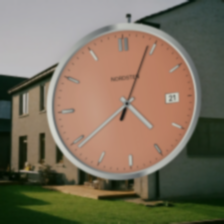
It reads 4h39m04s
